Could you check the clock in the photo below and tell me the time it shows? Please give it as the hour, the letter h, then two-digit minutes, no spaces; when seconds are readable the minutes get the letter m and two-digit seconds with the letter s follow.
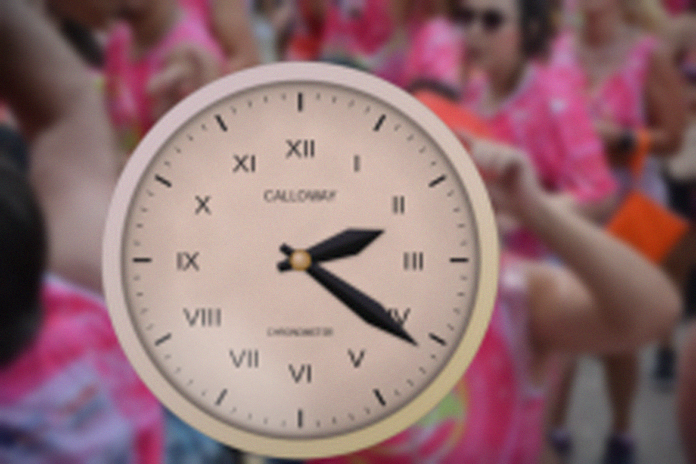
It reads 2h21
